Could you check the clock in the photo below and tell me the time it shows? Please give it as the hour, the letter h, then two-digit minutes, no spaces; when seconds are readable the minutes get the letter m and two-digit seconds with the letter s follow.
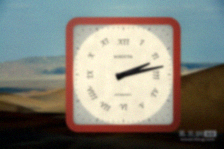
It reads 2h13
